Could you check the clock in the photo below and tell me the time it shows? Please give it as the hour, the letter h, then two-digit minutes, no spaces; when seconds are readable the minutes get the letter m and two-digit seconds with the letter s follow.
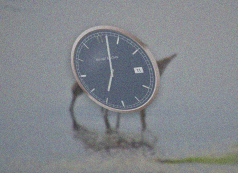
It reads 7h02
